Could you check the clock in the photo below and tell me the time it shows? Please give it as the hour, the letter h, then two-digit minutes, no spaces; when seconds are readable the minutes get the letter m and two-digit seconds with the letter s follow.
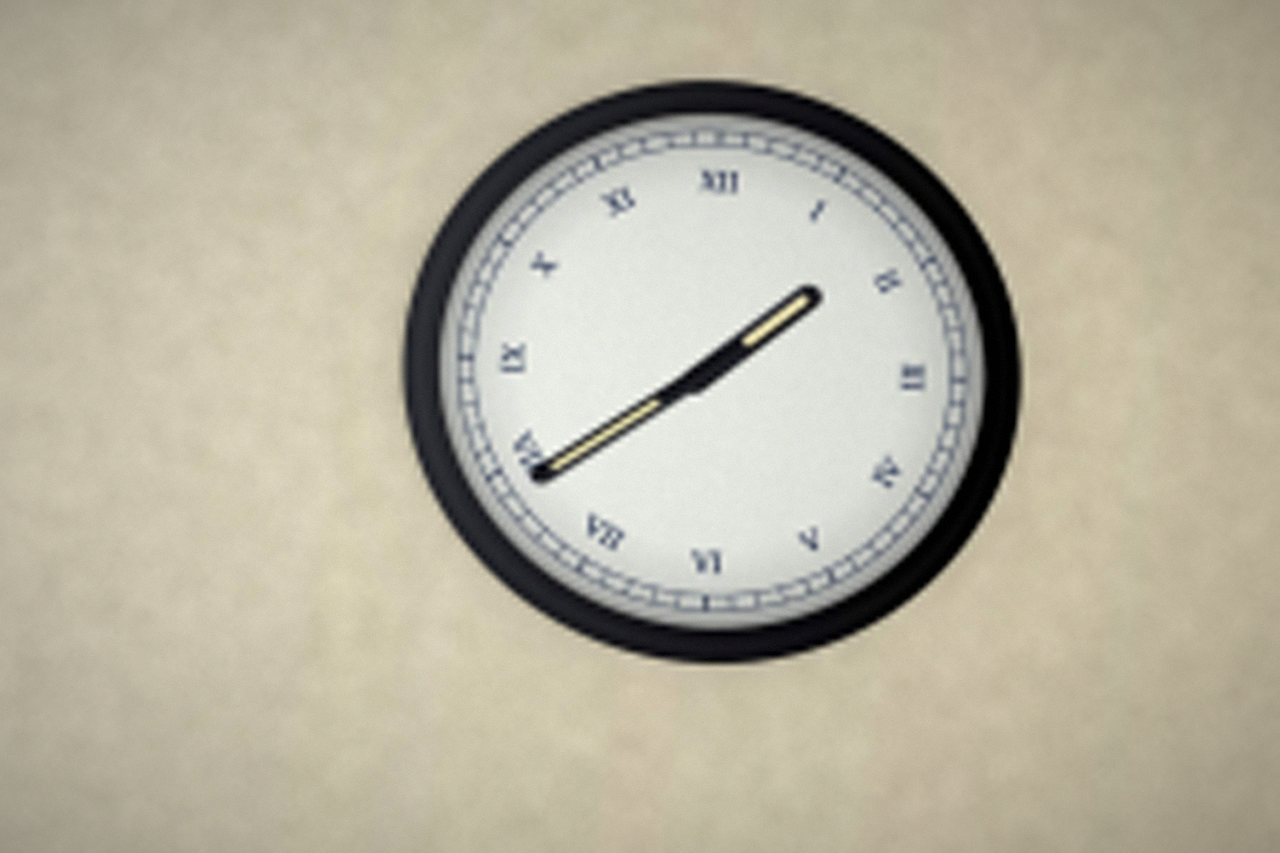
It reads 1h39
